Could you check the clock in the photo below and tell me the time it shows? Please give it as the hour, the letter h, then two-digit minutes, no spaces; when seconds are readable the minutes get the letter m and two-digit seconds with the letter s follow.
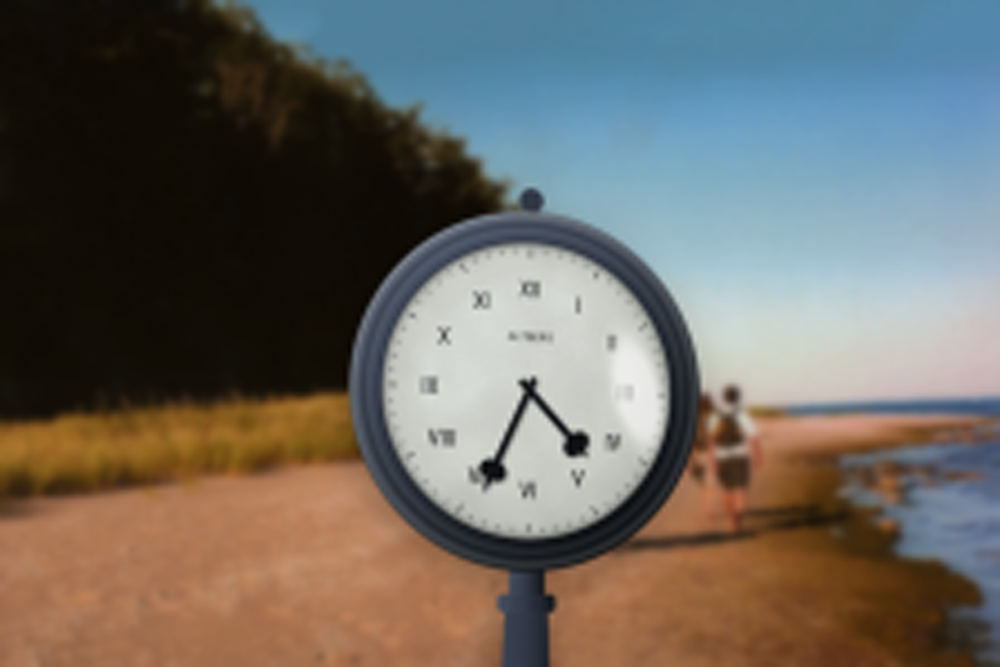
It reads 4h34
